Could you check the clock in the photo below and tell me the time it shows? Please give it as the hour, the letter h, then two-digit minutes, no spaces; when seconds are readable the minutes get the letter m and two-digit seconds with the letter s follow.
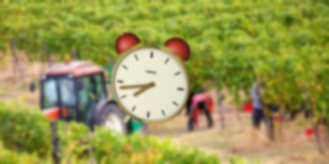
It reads 7h43
